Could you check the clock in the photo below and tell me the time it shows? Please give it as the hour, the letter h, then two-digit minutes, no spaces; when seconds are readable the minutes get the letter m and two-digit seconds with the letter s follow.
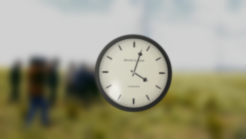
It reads 4h03
